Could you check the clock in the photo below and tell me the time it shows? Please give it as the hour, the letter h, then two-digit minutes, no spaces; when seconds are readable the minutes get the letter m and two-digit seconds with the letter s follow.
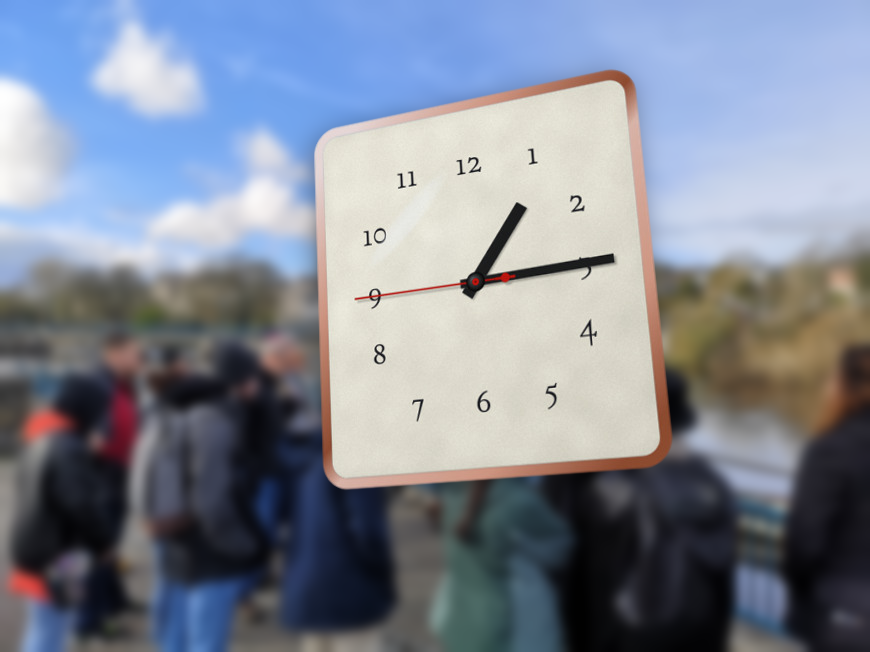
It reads 1h14m45s
